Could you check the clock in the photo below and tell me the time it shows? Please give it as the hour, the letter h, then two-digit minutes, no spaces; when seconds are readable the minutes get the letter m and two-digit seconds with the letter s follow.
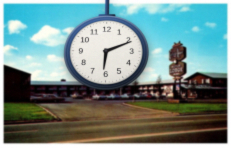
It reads 6h11
